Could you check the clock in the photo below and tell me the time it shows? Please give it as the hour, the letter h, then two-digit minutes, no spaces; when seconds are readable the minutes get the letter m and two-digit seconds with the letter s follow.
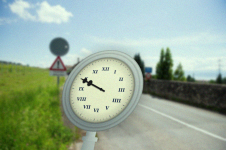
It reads 9h49
